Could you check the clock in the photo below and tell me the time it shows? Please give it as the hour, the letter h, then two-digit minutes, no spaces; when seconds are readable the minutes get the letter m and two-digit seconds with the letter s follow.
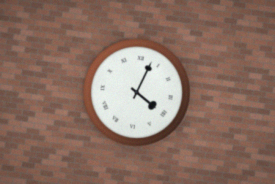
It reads 4h03
